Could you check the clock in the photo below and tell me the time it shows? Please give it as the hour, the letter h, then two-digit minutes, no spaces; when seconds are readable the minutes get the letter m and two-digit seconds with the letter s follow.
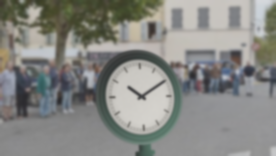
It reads 10h10
